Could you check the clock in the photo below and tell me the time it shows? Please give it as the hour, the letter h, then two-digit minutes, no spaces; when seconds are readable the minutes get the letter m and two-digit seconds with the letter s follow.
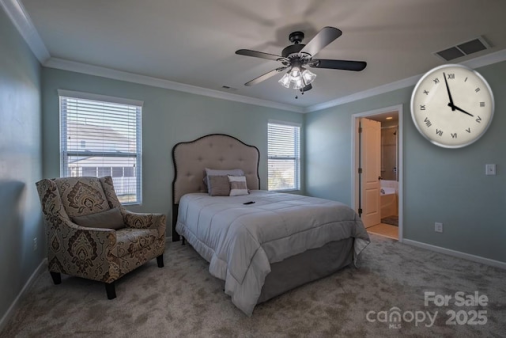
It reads 3h58
